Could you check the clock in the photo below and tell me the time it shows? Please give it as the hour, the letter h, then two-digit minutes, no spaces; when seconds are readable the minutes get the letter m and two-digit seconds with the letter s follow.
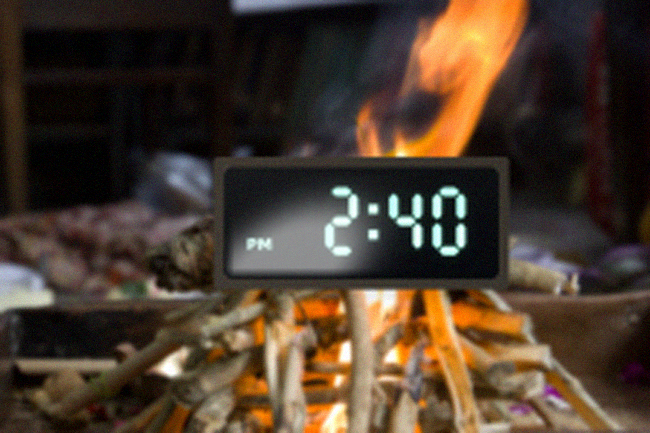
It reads 2h40
